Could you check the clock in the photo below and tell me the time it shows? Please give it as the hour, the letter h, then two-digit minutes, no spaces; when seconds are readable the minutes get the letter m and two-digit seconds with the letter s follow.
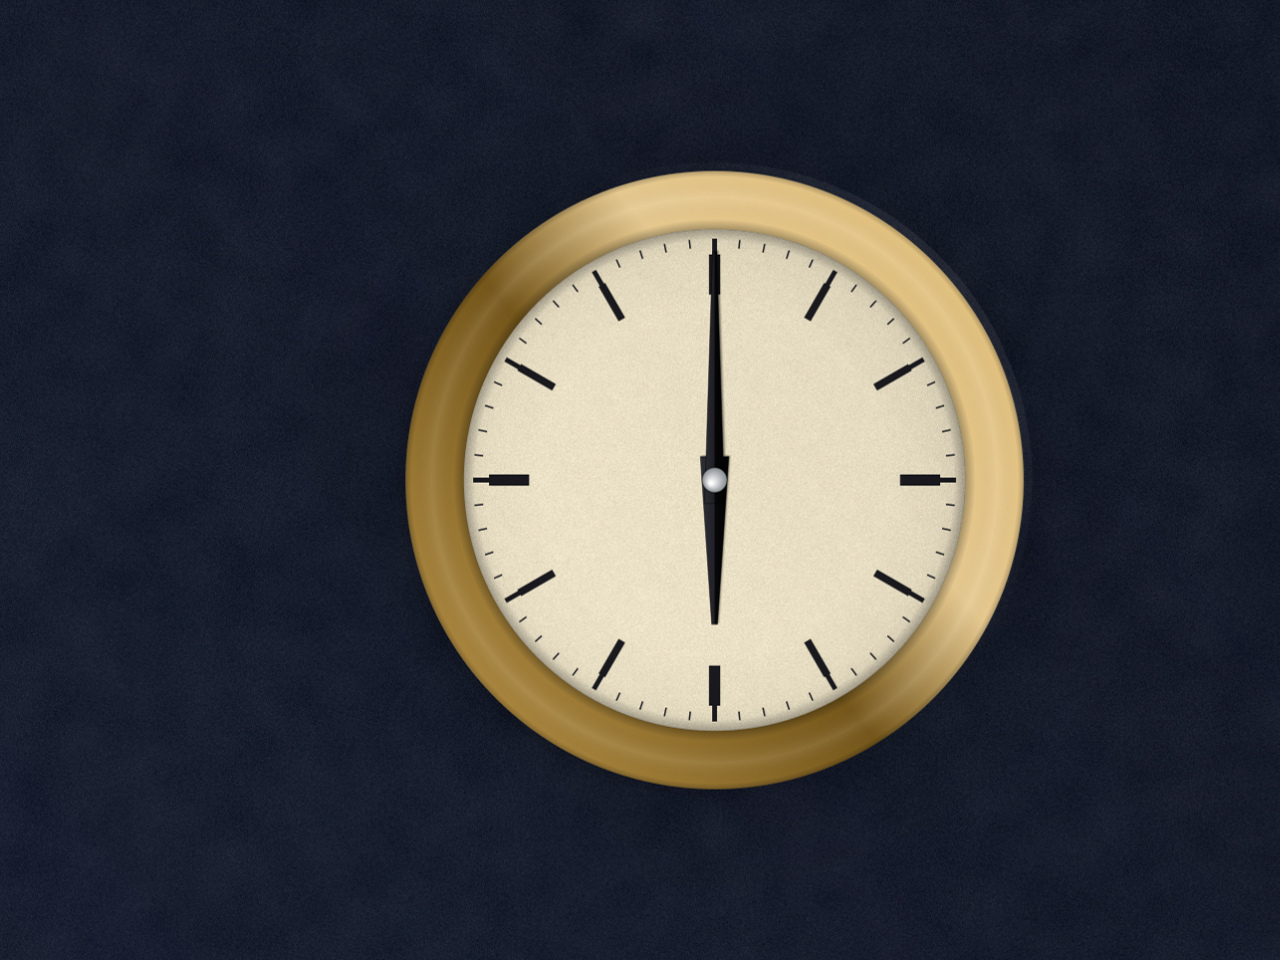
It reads 6h00
